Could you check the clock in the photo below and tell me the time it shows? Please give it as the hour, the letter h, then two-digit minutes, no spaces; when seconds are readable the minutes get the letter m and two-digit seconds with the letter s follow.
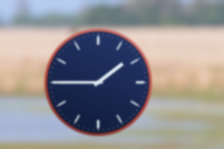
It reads 1h45
